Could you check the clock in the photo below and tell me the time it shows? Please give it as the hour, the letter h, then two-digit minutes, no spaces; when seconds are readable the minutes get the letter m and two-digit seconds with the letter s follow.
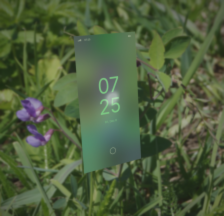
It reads 7h25
